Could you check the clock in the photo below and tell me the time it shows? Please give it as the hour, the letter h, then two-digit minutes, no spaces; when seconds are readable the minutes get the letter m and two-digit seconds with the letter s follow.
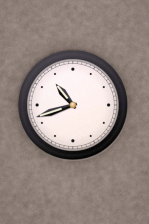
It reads 10h42
